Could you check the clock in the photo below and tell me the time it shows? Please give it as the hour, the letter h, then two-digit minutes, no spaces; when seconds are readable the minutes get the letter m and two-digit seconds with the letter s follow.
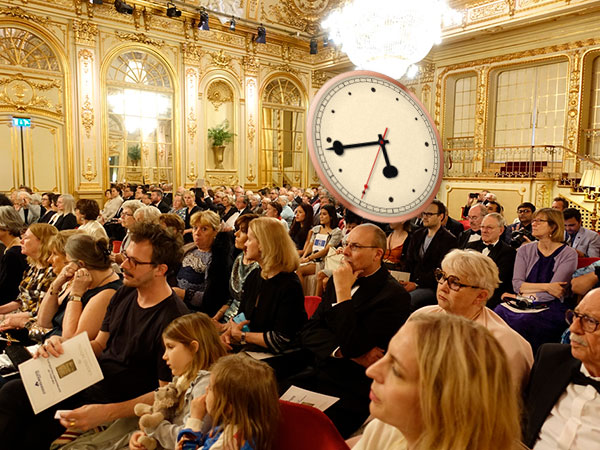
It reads 5h43m35s
